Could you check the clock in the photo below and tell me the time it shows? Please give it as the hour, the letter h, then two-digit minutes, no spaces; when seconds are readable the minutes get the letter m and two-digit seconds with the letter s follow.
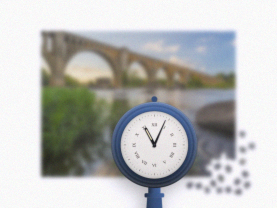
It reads 11h04
